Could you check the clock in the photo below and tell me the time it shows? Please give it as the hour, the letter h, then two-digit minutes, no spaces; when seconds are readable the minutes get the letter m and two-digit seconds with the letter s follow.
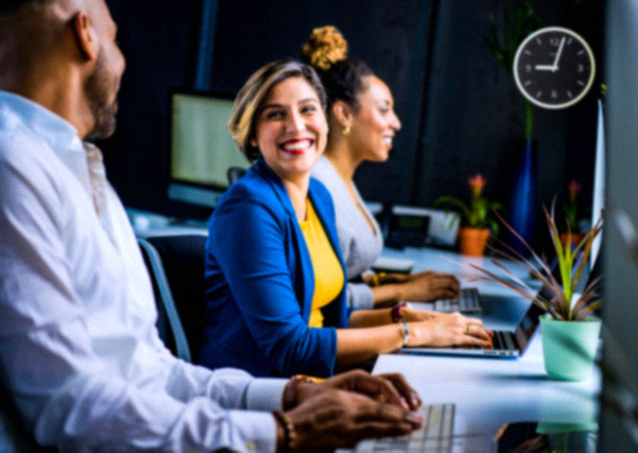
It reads 9h03
